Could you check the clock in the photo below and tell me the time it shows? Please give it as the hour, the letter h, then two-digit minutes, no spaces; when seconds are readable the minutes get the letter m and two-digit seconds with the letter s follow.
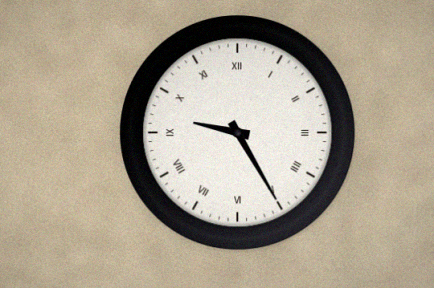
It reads 9h25
